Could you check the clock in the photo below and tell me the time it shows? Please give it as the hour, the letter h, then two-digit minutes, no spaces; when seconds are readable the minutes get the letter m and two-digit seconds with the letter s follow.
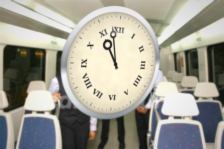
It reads 10h58
